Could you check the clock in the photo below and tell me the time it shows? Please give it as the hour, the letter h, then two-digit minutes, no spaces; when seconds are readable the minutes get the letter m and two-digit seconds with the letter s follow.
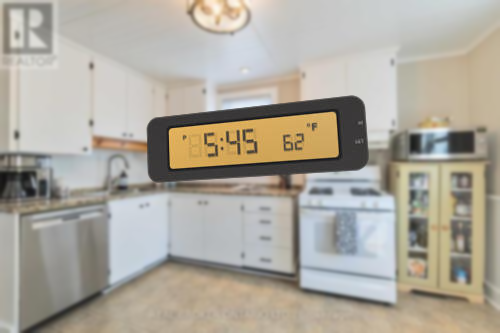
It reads 5h45
